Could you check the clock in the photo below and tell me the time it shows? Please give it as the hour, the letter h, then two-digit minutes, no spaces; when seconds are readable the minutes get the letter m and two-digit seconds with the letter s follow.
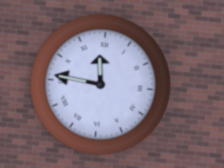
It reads 11h46
